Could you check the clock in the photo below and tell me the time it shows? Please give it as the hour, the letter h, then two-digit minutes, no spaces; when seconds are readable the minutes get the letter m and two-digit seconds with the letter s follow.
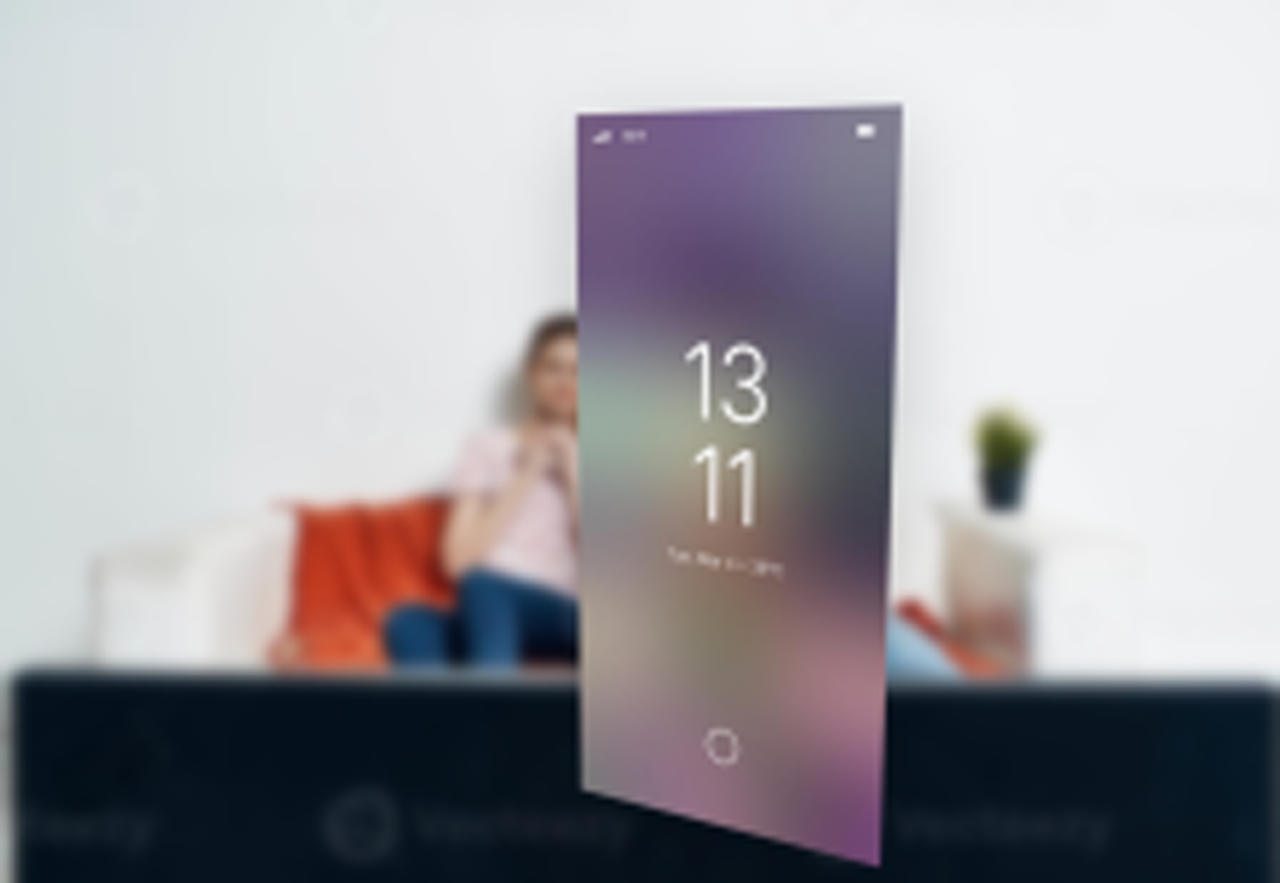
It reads 13h11
